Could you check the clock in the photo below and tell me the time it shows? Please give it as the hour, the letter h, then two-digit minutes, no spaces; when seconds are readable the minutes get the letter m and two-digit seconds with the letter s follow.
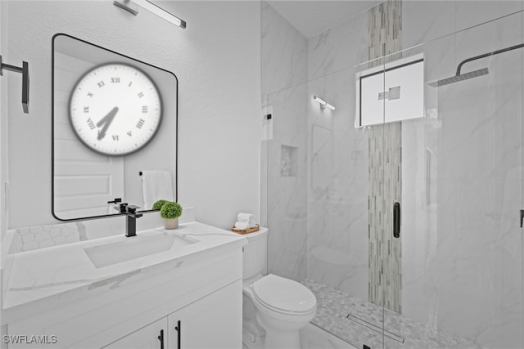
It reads 7h35
